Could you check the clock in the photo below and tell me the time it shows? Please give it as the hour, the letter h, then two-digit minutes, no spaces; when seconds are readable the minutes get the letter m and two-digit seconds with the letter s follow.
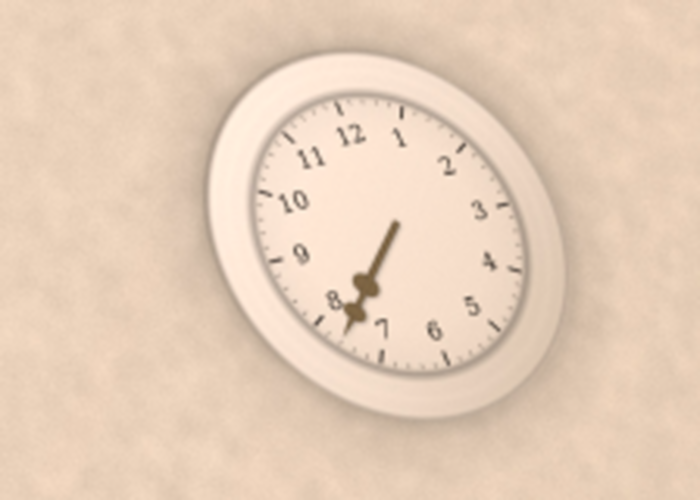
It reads 7h38
